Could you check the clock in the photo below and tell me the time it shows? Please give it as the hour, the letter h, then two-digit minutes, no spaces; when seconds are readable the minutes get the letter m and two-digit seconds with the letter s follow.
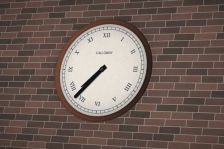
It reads 7h37
